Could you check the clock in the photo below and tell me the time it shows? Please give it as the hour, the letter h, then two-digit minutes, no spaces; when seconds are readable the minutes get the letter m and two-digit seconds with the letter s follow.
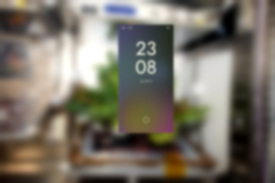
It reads 23h08
